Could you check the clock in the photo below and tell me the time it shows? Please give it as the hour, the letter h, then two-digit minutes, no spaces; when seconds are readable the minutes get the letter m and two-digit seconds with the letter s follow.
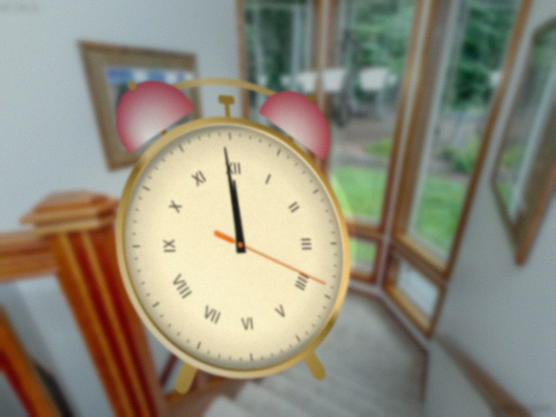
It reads 11h59m19s
